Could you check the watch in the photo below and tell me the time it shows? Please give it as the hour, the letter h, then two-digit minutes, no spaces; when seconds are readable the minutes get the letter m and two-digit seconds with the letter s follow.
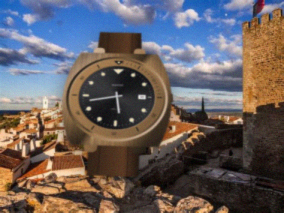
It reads 5h43
